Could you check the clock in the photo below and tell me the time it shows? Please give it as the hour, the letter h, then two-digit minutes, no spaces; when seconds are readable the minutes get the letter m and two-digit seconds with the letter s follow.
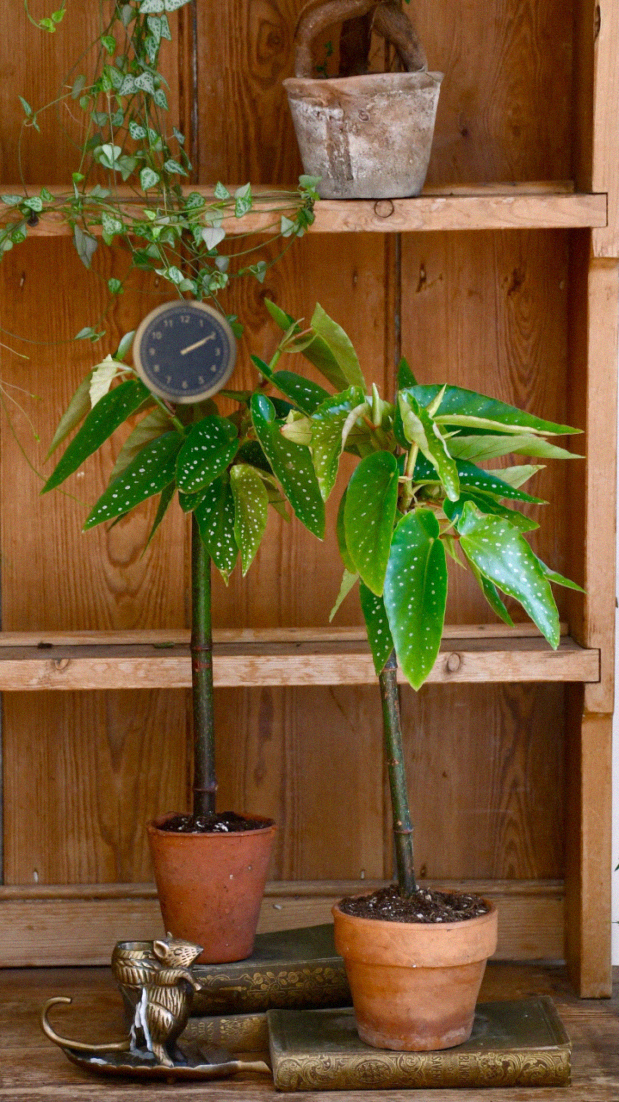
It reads 2h10
